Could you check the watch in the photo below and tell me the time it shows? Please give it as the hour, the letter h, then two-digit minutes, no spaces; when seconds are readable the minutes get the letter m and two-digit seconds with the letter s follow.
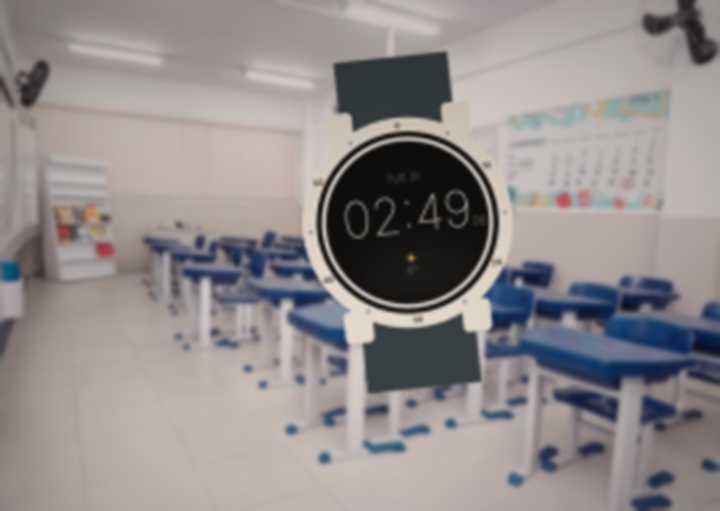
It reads 2h49
